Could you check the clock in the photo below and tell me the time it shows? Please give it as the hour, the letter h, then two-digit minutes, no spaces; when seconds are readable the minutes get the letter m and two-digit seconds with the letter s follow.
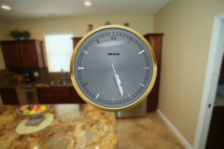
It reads 5h27
